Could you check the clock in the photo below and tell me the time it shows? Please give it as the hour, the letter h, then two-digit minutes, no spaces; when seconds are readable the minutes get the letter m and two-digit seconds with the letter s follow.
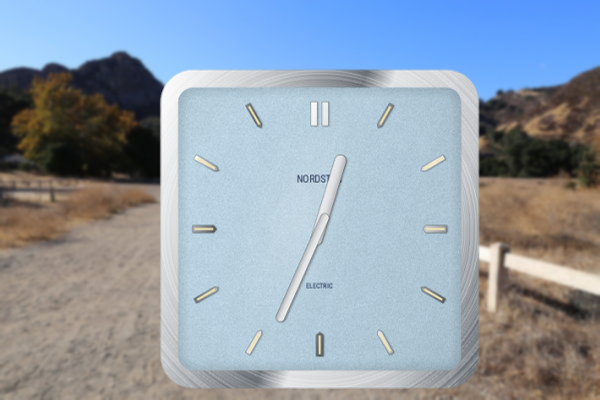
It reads 12h34
